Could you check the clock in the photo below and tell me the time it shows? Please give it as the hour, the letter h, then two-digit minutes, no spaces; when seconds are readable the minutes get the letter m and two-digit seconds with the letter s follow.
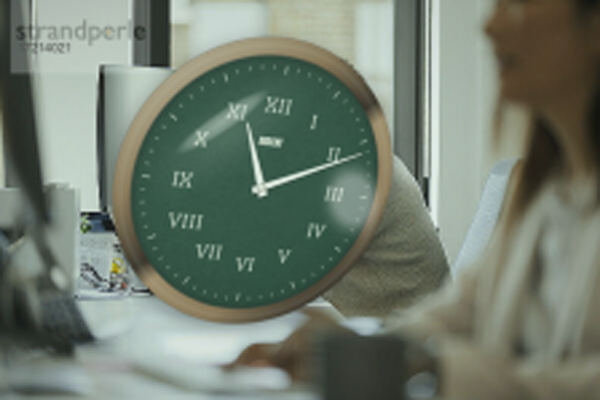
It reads 11h11
